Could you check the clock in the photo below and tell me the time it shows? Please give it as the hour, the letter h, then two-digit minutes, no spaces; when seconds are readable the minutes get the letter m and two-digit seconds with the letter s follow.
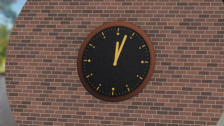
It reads 12h03
